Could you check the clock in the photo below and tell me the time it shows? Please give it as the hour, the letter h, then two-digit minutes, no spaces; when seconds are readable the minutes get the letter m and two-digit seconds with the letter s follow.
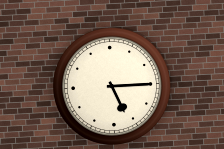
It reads 5h15
